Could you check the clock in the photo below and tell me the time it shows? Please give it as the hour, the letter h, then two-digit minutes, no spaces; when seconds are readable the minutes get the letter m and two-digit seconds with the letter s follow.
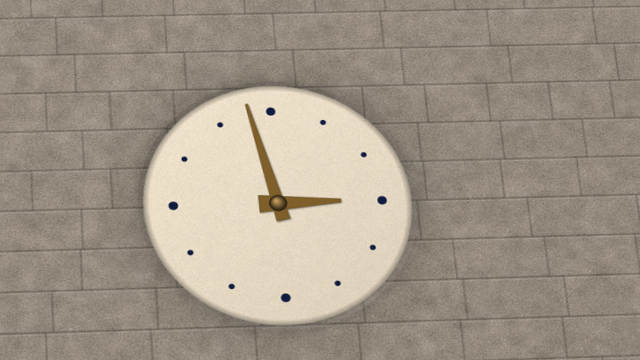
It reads 2h58
